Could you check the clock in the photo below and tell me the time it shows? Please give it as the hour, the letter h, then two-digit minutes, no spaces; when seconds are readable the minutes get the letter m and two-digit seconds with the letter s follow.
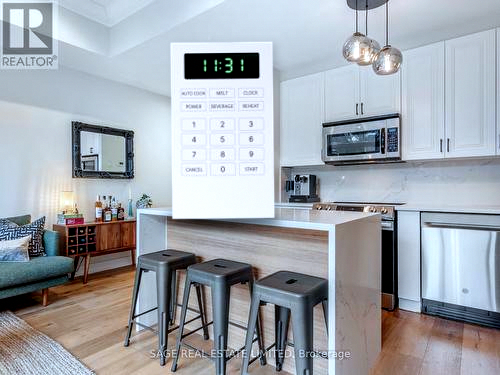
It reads 11h31
